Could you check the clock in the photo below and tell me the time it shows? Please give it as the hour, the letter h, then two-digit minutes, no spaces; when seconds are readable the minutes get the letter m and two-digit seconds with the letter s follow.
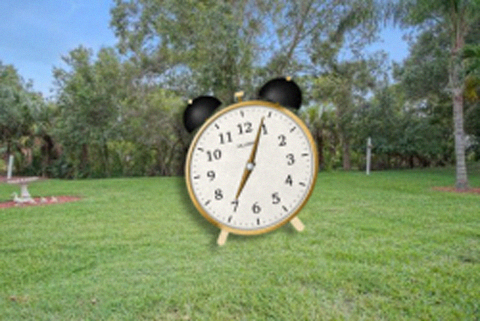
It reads 7h04
